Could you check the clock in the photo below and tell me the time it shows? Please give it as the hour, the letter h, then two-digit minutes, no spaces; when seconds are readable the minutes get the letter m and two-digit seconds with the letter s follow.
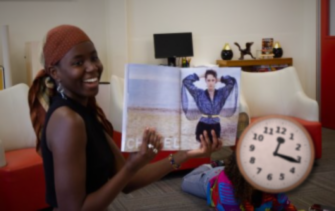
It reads 12h16
